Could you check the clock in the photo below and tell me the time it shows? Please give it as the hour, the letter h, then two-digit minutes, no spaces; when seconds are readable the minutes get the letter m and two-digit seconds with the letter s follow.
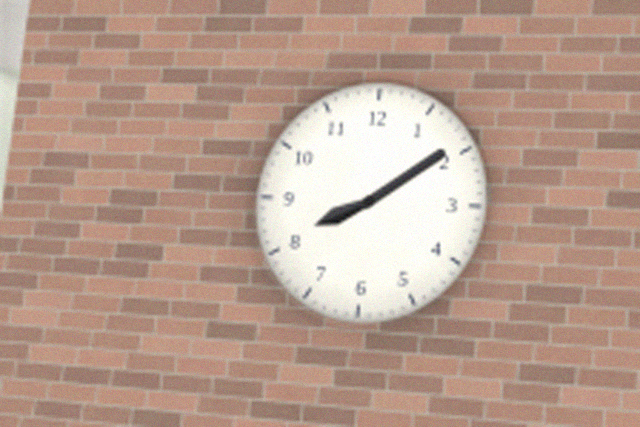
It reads 8h09
